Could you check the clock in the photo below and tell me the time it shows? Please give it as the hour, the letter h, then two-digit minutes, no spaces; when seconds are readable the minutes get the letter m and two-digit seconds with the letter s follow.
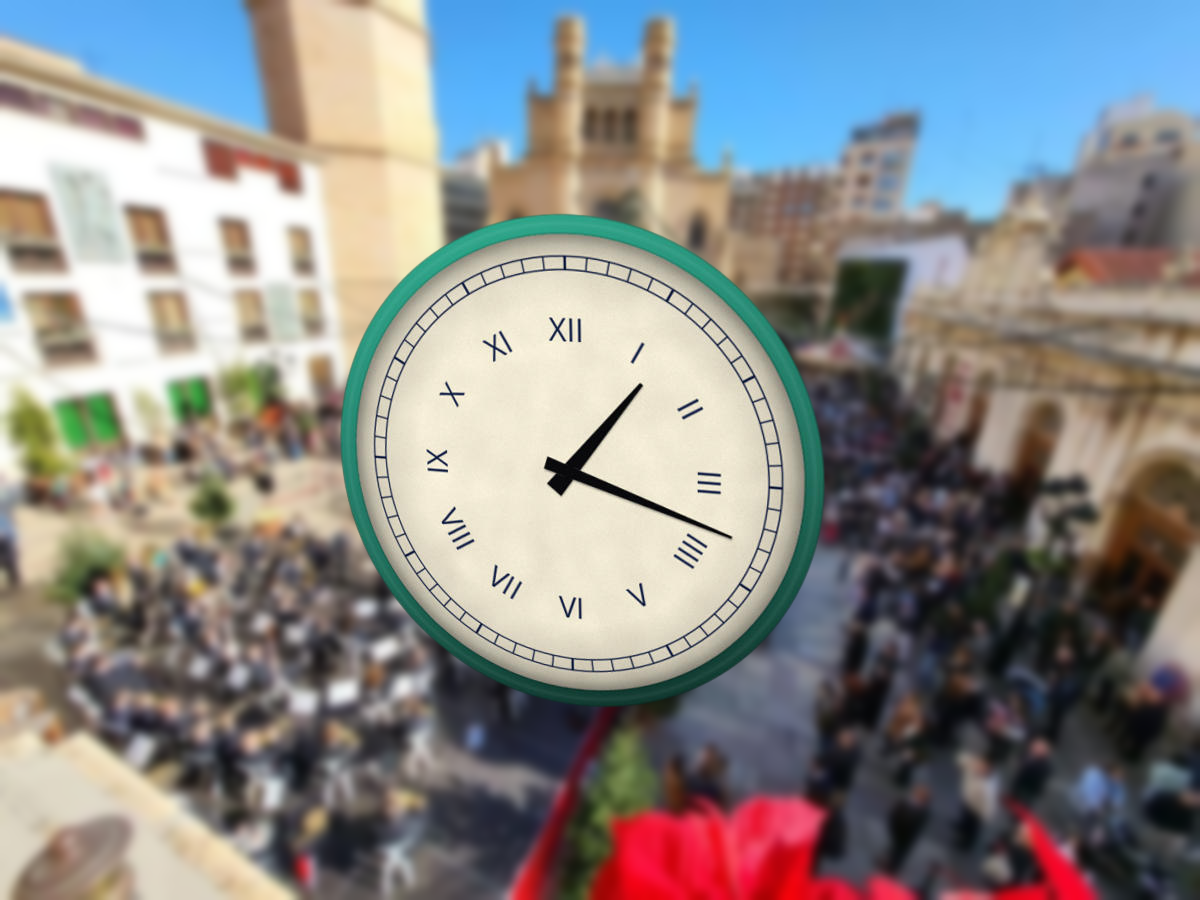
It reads 1h18
